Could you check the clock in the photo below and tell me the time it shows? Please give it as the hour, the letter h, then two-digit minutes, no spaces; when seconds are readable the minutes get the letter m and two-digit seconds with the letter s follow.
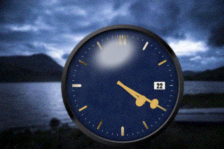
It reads 4h20
